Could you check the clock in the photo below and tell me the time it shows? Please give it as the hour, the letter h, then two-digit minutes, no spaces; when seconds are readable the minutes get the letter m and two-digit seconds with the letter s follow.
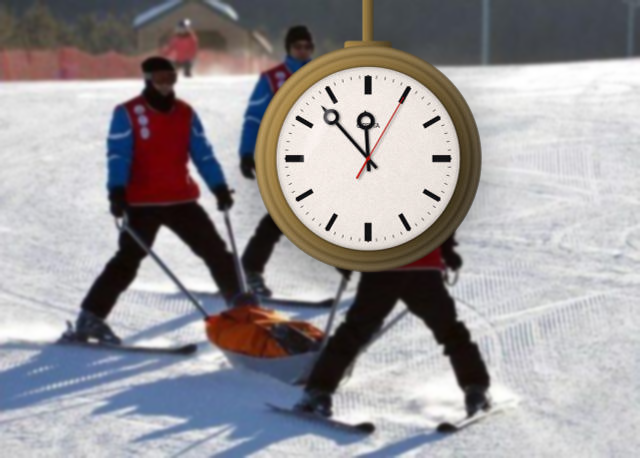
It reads 11h53m05s
